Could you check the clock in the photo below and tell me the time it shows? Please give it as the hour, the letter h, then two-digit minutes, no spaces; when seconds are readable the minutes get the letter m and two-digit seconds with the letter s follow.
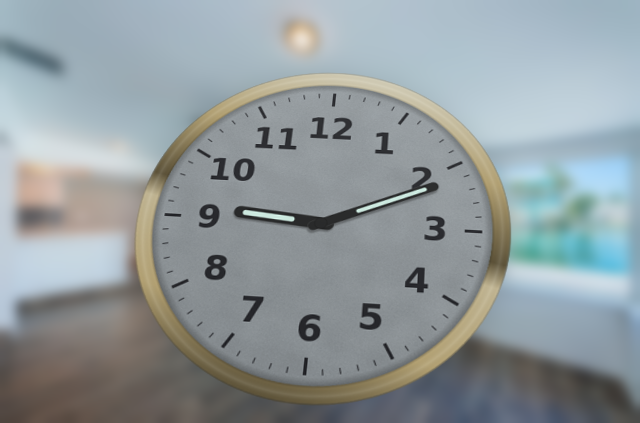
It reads 9h11
